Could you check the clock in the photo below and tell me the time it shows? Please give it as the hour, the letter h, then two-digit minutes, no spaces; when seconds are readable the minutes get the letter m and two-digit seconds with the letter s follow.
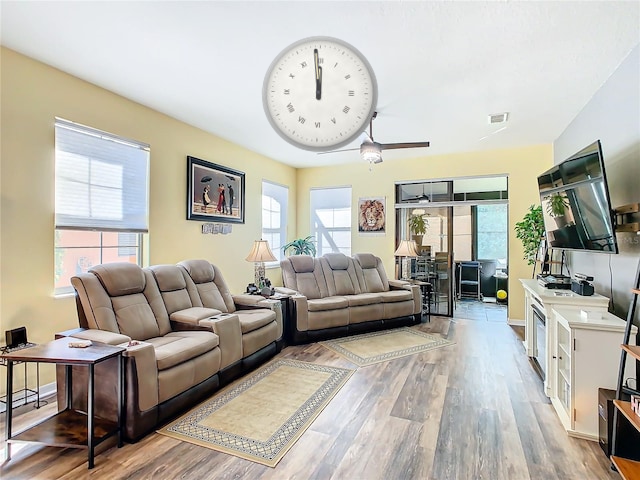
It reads 11h59
